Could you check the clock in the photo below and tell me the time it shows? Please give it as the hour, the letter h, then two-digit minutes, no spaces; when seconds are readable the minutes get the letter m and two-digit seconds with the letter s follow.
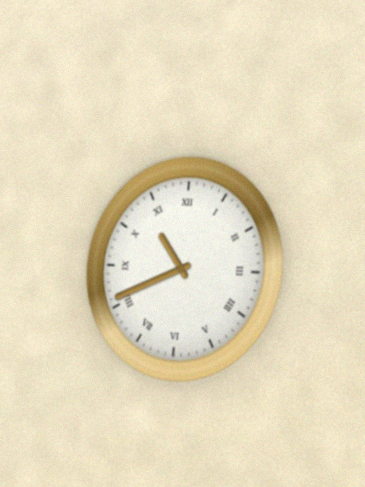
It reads 10h41
